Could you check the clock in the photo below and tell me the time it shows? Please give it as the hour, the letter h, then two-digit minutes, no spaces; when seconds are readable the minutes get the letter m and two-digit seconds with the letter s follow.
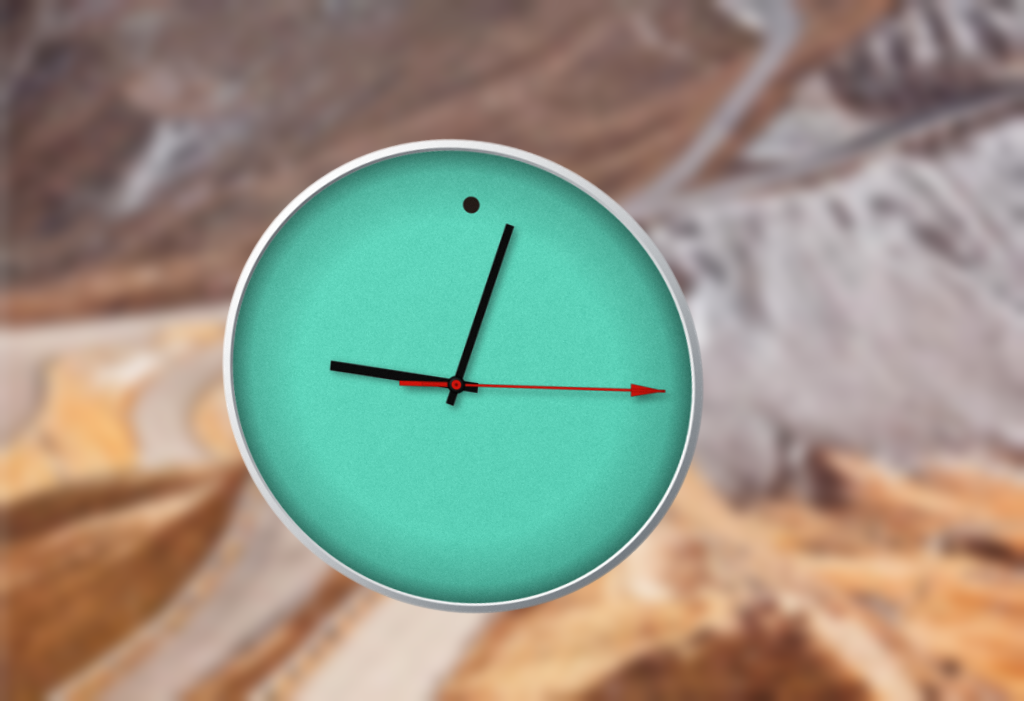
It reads 9h02m14s
